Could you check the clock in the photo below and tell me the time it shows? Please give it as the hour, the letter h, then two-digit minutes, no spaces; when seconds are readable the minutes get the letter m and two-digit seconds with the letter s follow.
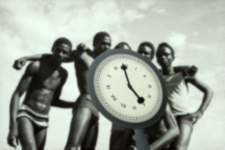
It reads 4h59
